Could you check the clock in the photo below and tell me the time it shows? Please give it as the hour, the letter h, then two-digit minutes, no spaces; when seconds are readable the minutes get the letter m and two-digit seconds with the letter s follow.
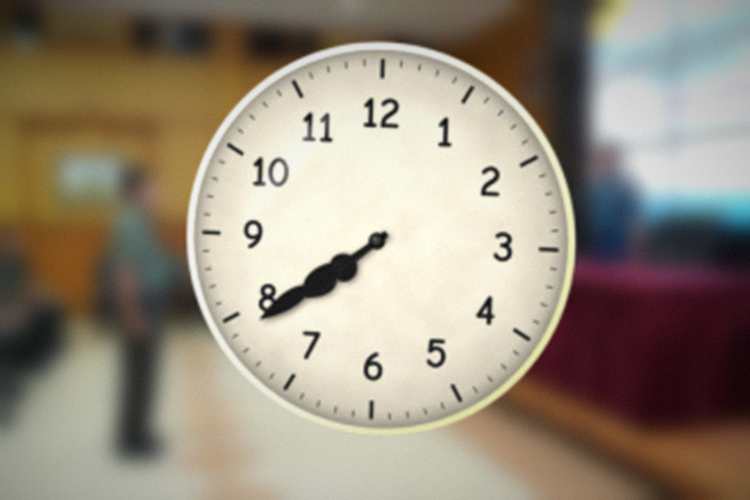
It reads 7h39
